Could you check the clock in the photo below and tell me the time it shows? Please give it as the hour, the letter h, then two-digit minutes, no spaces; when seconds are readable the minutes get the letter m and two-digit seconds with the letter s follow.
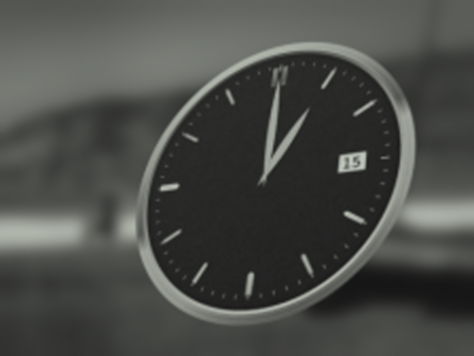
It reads 1h00
